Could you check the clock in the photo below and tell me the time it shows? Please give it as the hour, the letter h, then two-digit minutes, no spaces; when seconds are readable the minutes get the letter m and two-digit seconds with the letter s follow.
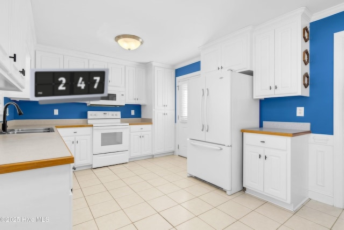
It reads 2h47
